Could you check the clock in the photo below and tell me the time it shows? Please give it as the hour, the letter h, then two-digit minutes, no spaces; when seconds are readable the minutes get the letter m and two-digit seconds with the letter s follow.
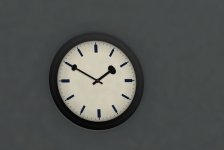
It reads 1h50
